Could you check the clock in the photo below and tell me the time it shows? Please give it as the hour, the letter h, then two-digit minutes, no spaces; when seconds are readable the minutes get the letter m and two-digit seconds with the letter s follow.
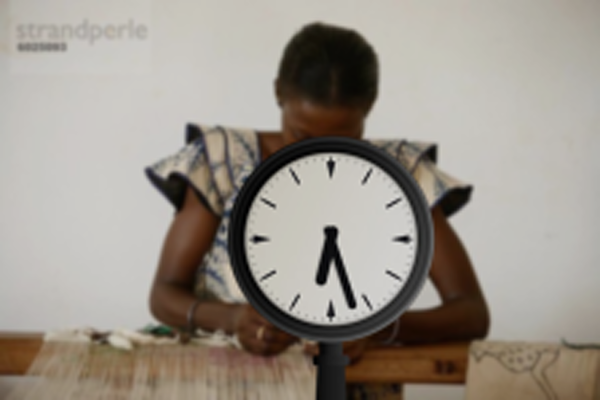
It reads 6h27
